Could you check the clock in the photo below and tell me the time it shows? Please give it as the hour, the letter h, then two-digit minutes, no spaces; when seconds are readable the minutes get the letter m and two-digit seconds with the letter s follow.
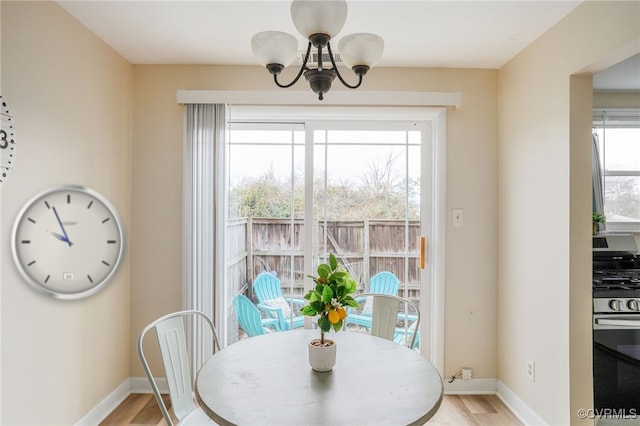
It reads 9h56
